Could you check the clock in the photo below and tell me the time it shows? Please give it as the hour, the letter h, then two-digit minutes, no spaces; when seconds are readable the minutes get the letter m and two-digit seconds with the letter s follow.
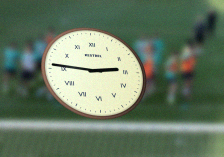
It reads 2h46
